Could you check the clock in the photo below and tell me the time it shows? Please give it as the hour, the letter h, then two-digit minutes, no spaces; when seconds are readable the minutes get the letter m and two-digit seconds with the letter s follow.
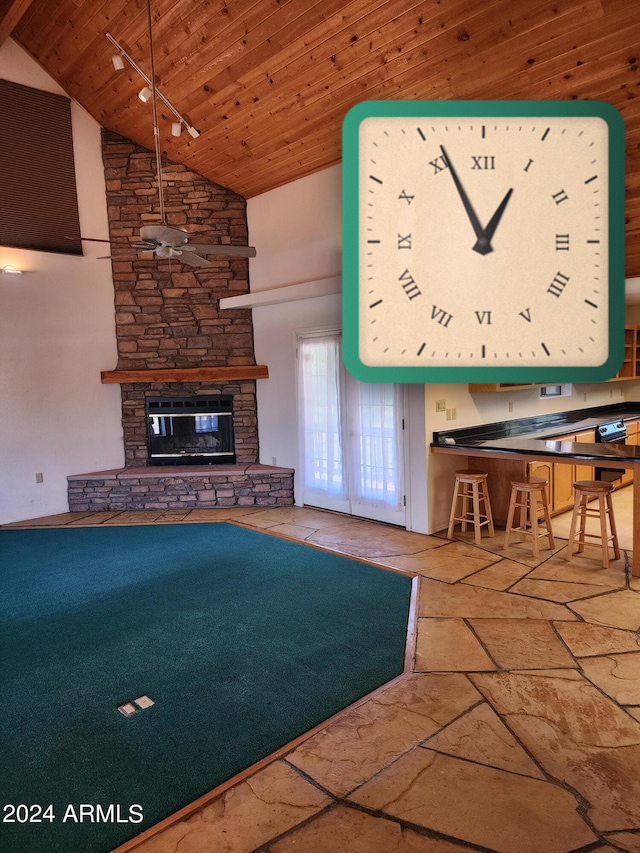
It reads 12h56
